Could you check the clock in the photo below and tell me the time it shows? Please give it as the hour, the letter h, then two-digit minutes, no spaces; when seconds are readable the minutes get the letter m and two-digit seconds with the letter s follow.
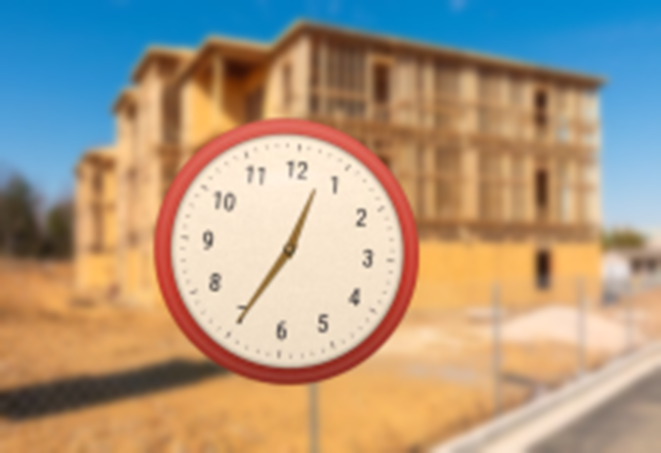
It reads 12h35
